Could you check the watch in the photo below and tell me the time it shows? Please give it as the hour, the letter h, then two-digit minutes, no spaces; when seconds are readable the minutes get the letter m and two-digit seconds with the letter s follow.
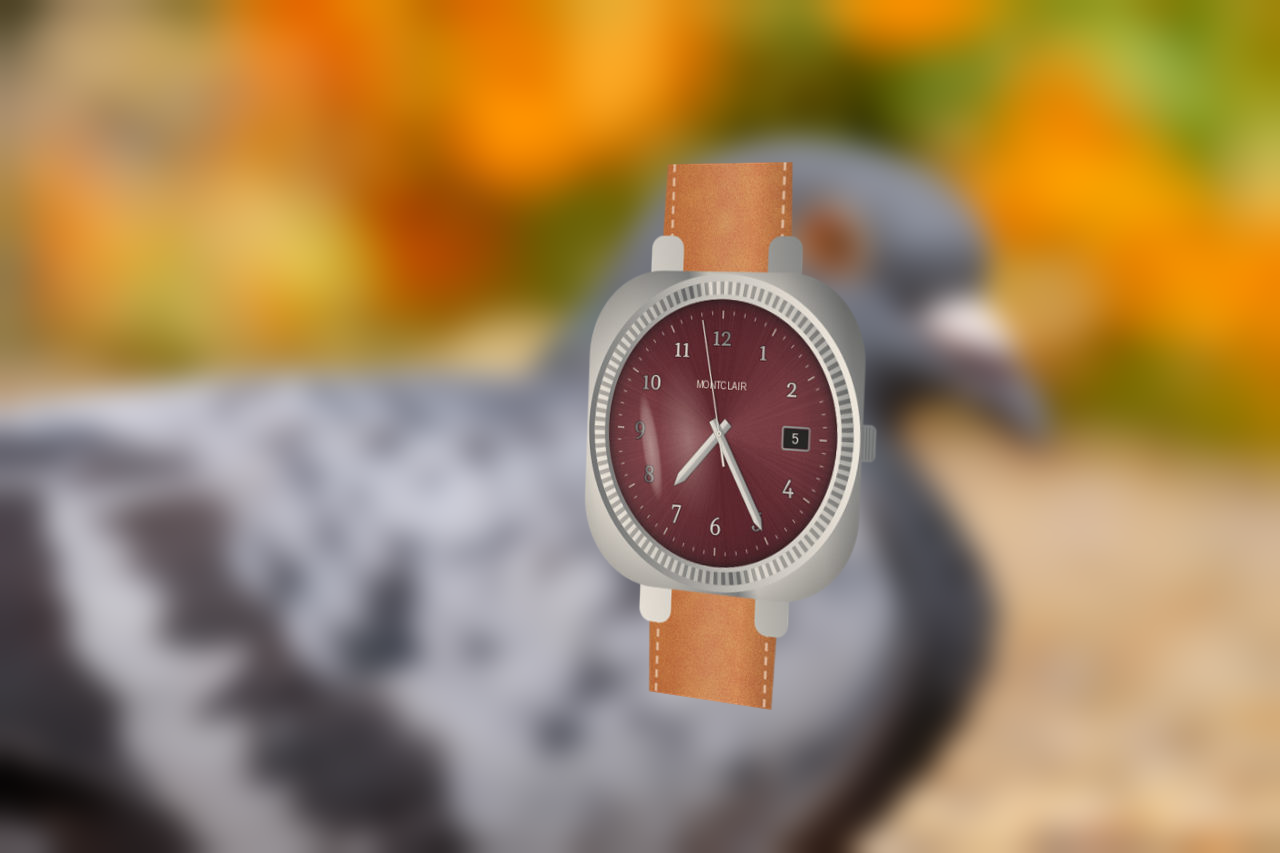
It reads 7h24m58s
